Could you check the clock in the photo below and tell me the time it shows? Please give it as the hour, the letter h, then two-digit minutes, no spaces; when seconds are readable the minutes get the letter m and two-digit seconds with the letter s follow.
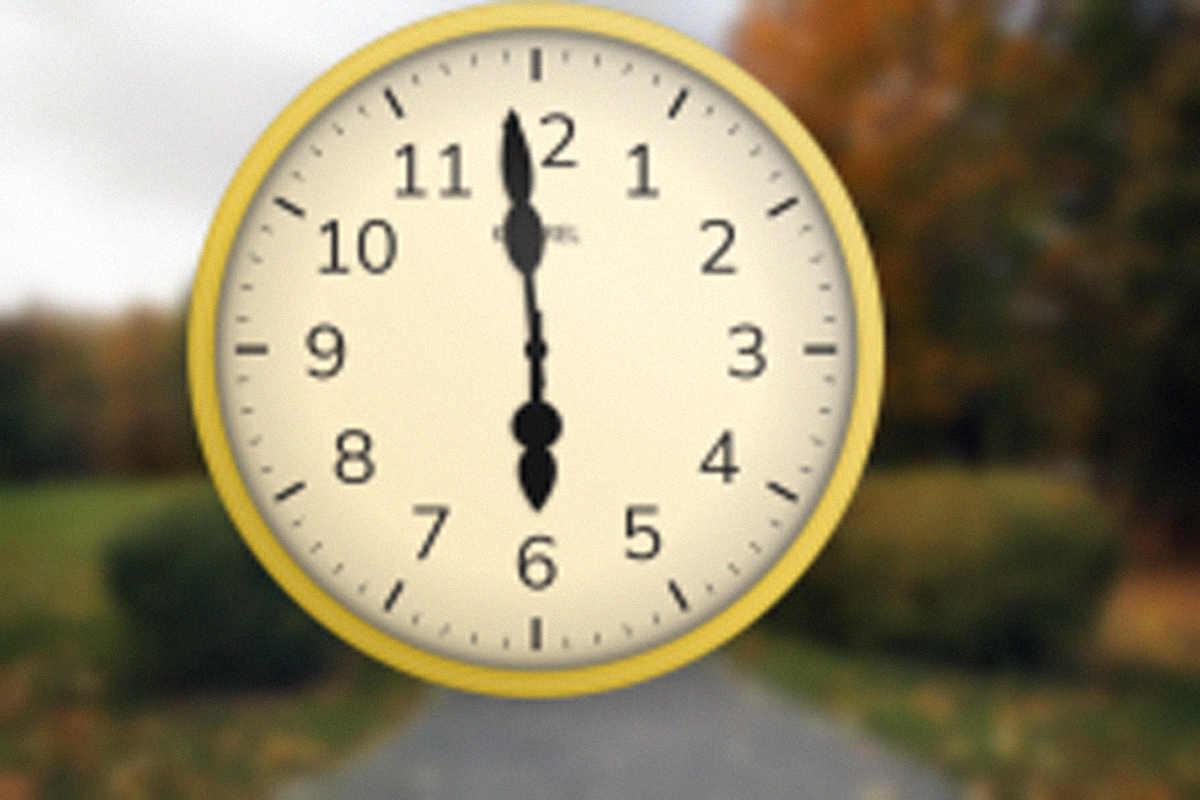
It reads 5h59
